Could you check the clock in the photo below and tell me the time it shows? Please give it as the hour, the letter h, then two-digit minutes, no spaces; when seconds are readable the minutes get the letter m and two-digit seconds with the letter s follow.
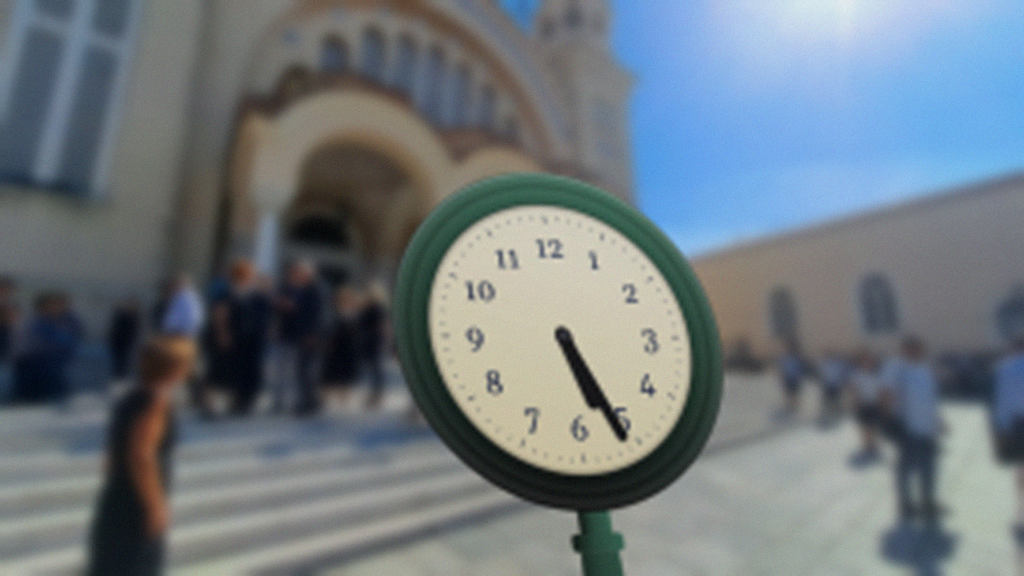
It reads 5h26
